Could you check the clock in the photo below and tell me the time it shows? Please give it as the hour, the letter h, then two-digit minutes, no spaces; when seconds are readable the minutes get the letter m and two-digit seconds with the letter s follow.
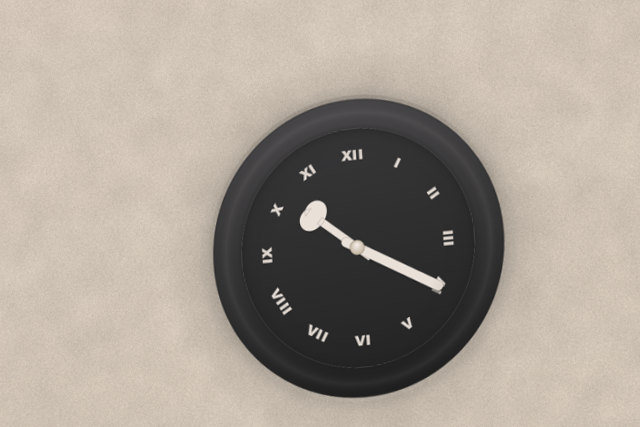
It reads 10h20
